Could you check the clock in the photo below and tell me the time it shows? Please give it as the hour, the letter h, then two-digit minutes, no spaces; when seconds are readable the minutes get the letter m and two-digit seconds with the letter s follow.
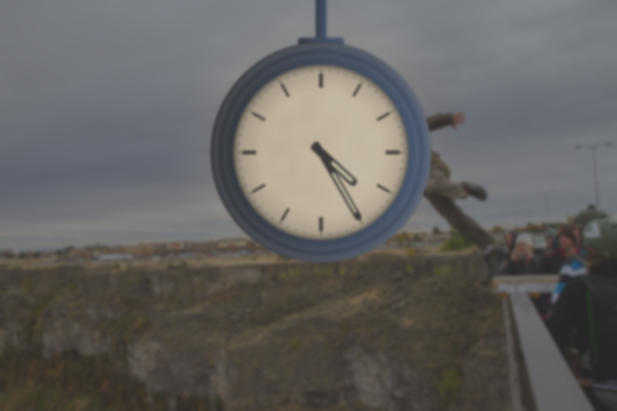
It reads 4h25
